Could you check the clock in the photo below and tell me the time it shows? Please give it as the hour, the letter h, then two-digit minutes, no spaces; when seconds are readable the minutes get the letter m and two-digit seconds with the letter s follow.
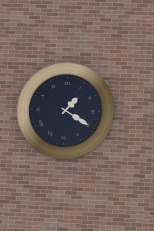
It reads 1h20
